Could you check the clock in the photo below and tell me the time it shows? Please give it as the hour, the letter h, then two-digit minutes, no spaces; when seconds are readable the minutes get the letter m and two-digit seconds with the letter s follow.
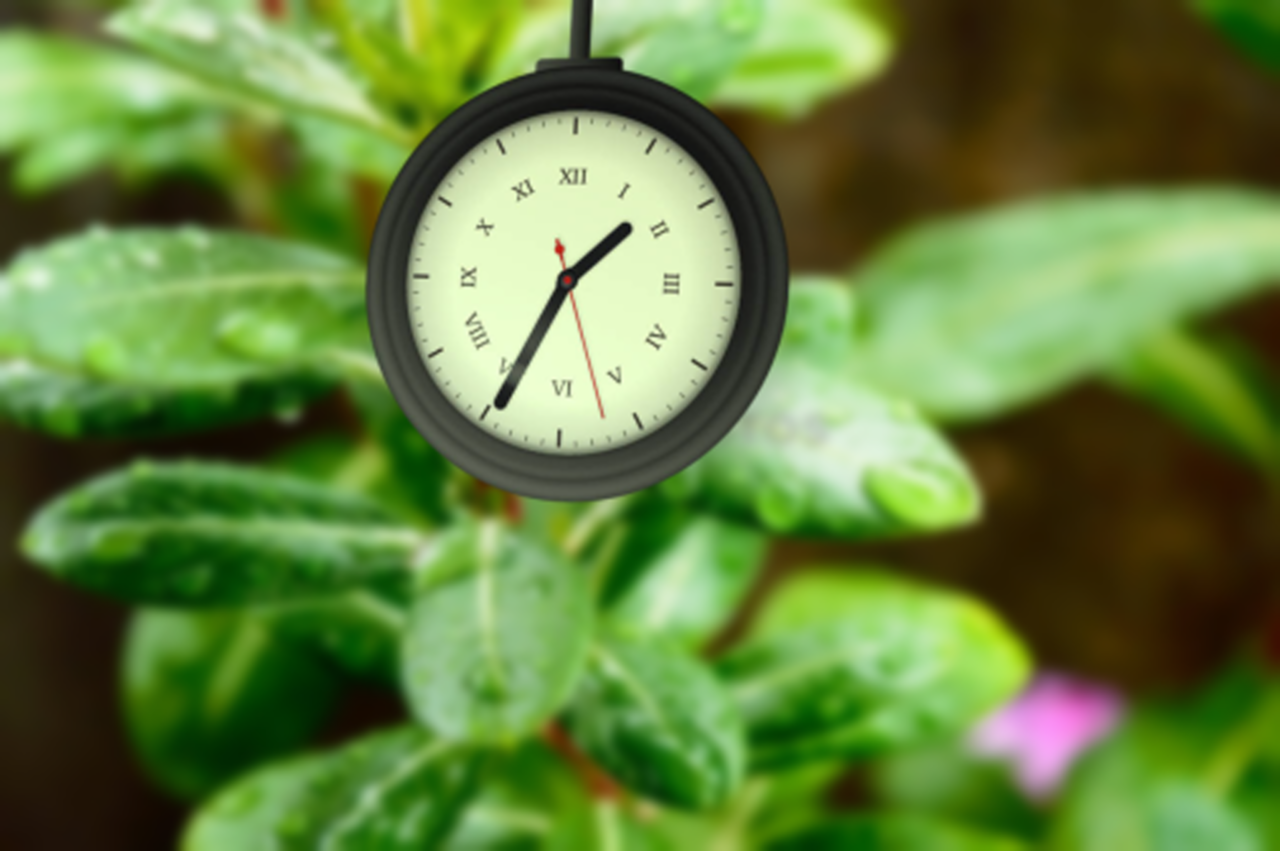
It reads 1h34m27s
